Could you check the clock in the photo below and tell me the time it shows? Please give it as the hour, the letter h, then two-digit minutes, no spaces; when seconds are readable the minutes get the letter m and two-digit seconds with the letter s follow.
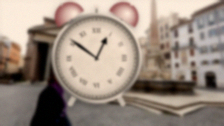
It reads 12h51
